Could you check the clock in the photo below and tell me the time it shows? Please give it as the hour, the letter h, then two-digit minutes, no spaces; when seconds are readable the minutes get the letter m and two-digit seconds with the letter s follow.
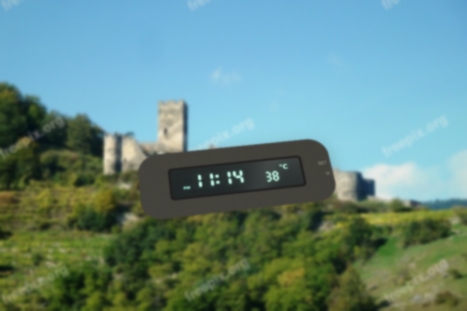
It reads 11h14
